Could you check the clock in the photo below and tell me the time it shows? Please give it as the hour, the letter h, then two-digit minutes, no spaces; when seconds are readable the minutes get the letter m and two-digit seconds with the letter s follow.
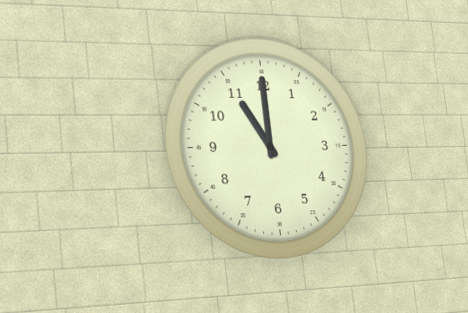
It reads 11h00
